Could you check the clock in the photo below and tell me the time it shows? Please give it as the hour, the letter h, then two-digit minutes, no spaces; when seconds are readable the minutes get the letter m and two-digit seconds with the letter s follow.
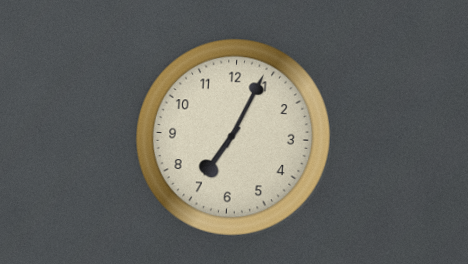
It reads 7h04
